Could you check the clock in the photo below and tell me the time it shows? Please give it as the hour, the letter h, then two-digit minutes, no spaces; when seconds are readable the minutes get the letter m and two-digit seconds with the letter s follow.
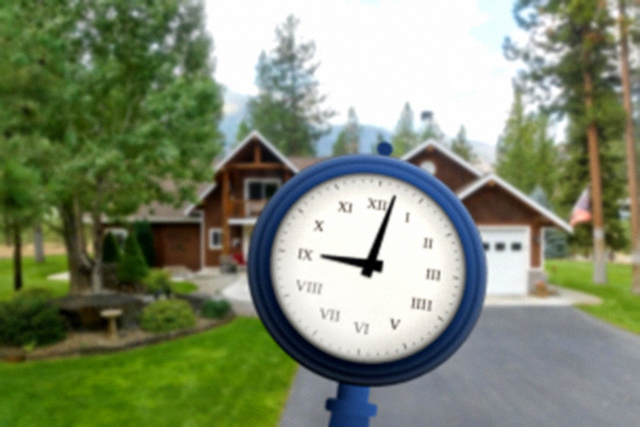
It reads 9h02
